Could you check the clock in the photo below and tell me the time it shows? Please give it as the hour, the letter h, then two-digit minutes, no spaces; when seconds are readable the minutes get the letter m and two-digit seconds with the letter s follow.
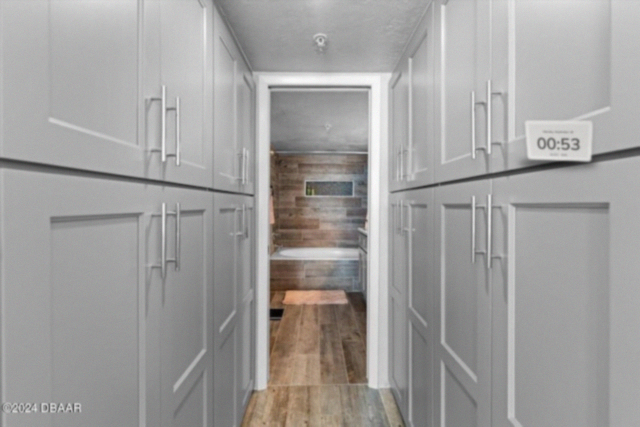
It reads 0h53
